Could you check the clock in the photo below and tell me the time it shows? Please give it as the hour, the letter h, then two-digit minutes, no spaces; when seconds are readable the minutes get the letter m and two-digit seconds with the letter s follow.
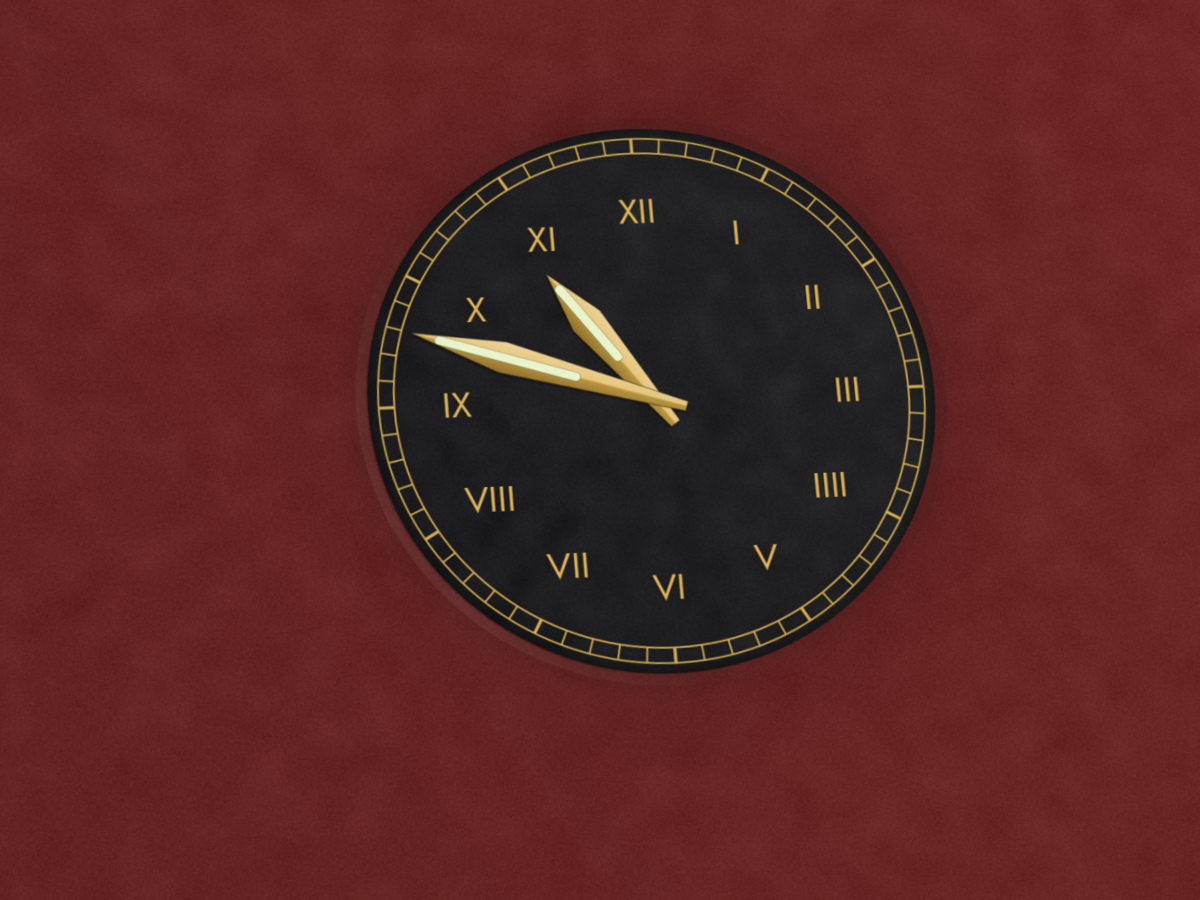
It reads 10h48
